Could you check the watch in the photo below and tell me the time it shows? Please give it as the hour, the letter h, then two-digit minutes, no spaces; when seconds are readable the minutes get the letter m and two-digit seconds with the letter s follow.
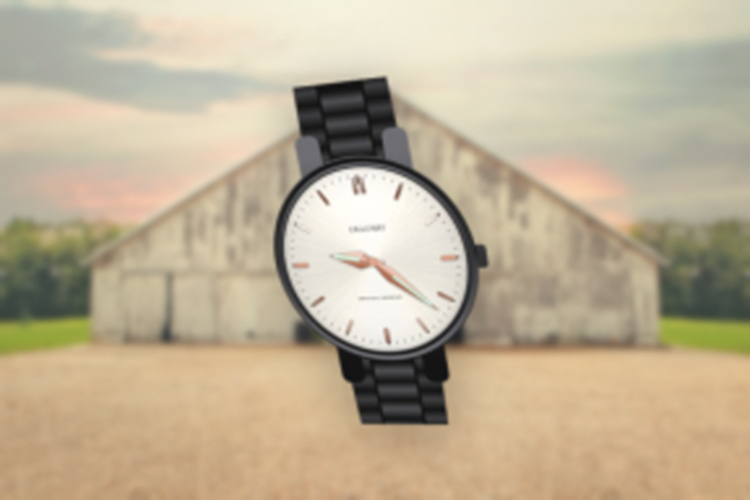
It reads 9h22
